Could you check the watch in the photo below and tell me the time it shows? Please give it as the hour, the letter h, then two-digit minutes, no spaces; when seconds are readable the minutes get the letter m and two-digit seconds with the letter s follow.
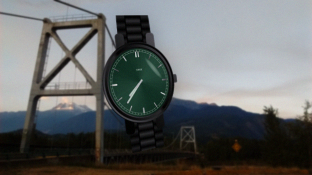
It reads 7h37
